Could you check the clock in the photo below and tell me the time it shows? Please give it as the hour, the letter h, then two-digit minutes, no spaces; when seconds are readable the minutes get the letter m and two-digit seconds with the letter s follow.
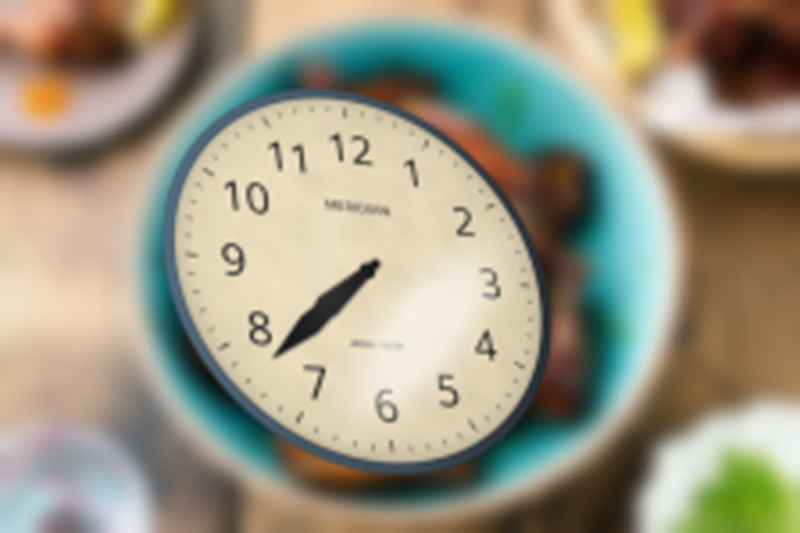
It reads 7h38
